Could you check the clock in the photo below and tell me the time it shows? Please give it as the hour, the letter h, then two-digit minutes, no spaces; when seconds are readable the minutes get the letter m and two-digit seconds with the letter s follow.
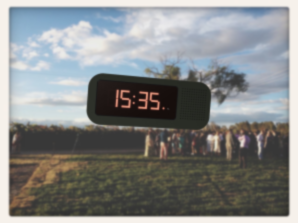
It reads 15h35
